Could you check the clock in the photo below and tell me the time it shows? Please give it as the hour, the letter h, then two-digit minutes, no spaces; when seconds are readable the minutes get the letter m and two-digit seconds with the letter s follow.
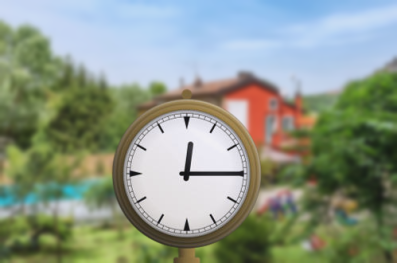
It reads 12h15
